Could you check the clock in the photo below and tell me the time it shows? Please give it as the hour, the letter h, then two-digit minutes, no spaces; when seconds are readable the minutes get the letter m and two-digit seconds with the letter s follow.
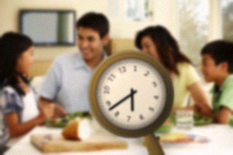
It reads 6h43
